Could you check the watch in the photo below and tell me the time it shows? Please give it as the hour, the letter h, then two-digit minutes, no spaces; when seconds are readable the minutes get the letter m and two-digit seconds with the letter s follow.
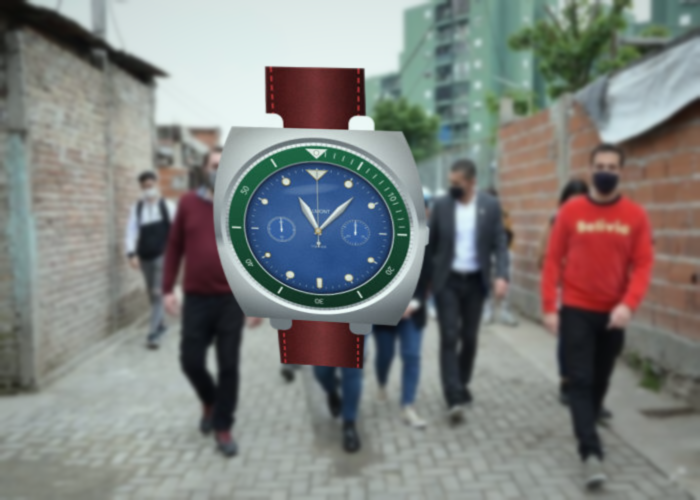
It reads 11h07
